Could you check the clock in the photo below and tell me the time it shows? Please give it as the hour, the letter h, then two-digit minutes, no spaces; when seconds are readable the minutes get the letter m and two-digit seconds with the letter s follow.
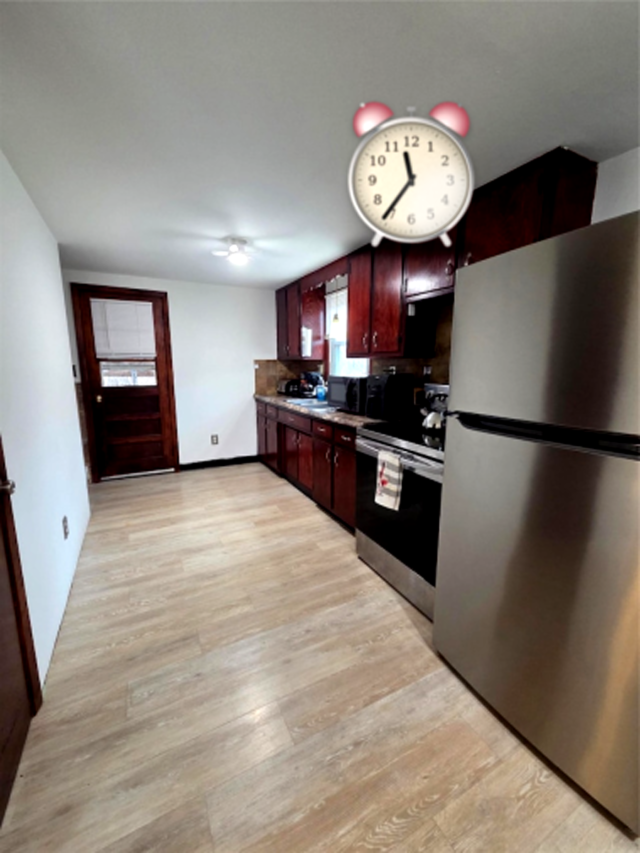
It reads 11h36
